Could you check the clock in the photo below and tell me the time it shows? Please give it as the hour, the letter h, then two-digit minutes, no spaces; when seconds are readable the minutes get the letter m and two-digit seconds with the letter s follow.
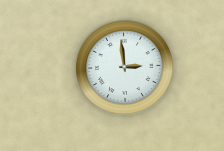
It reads 2h59
